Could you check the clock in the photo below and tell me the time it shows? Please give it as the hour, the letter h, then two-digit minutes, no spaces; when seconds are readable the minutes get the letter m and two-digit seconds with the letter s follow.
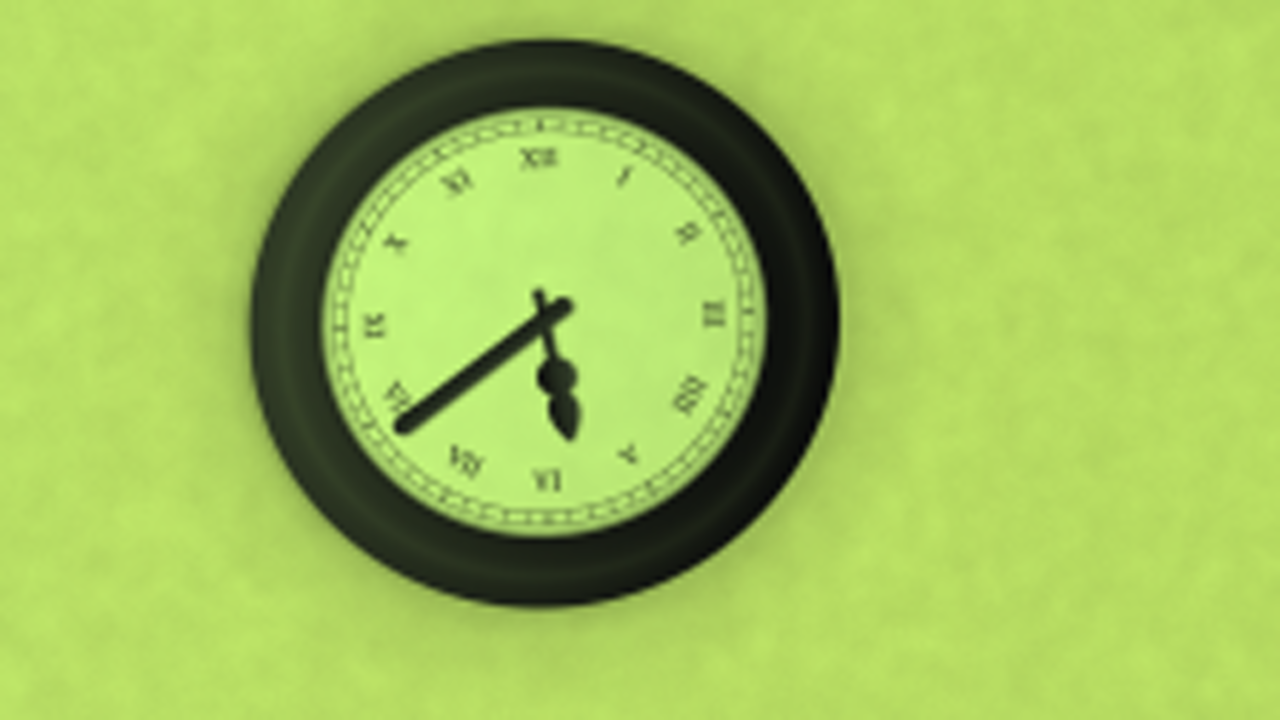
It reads 5h39
